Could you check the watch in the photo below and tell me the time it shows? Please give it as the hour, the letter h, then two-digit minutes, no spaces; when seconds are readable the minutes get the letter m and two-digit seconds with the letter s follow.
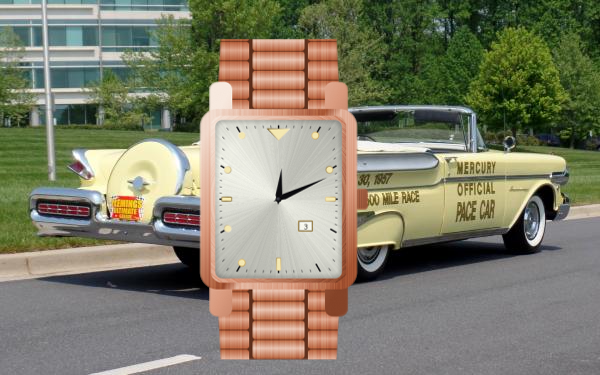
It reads 12h11
